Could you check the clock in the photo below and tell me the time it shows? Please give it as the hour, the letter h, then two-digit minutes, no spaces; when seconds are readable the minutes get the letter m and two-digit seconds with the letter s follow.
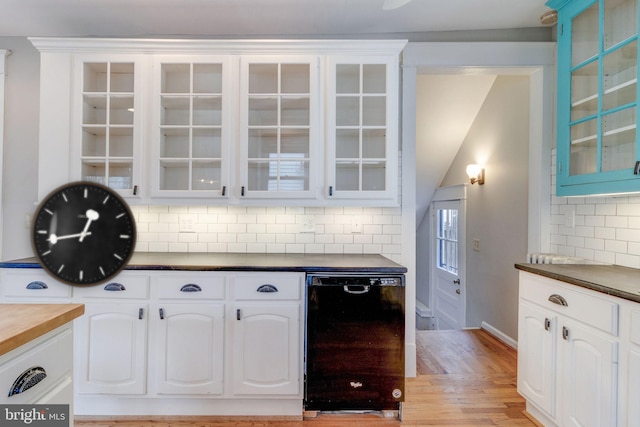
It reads 12h43
